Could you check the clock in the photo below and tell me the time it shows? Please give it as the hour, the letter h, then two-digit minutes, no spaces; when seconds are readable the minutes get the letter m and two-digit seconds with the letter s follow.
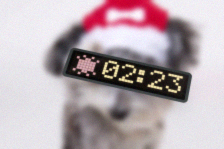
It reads 2h23
